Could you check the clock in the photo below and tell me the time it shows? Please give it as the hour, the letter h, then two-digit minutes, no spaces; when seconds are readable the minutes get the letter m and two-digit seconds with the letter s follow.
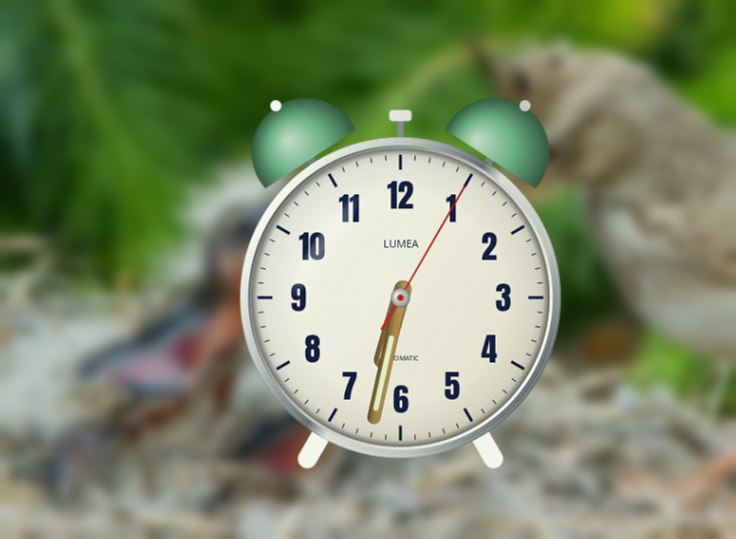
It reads 6h32m05s
